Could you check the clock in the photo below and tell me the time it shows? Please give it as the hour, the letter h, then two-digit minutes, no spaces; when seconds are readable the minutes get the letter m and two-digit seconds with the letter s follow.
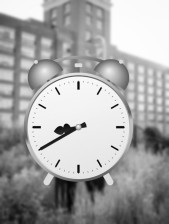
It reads 8h40
